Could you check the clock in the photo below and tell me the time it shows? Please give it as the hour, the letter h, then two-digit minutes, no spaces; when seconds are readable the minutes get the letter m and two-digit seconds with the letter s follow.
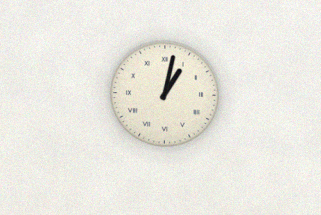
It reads 1h02
